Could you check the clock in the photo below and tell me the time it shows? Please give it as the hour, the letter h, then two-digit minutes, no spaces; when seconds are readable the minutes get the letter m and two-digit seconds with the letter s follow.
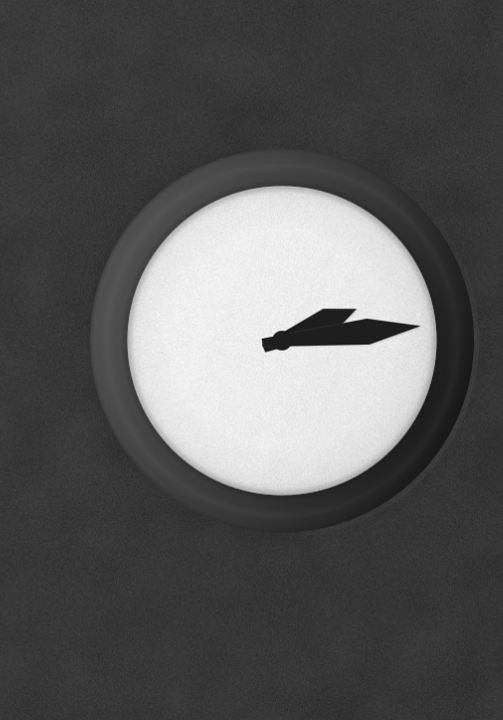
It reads 2h14
